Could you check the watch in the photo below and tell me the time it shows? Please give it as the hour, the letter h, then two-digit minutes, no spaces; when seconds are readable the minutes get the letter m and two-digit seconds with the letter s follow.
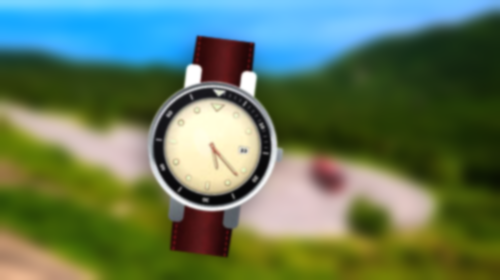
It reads 5h22
